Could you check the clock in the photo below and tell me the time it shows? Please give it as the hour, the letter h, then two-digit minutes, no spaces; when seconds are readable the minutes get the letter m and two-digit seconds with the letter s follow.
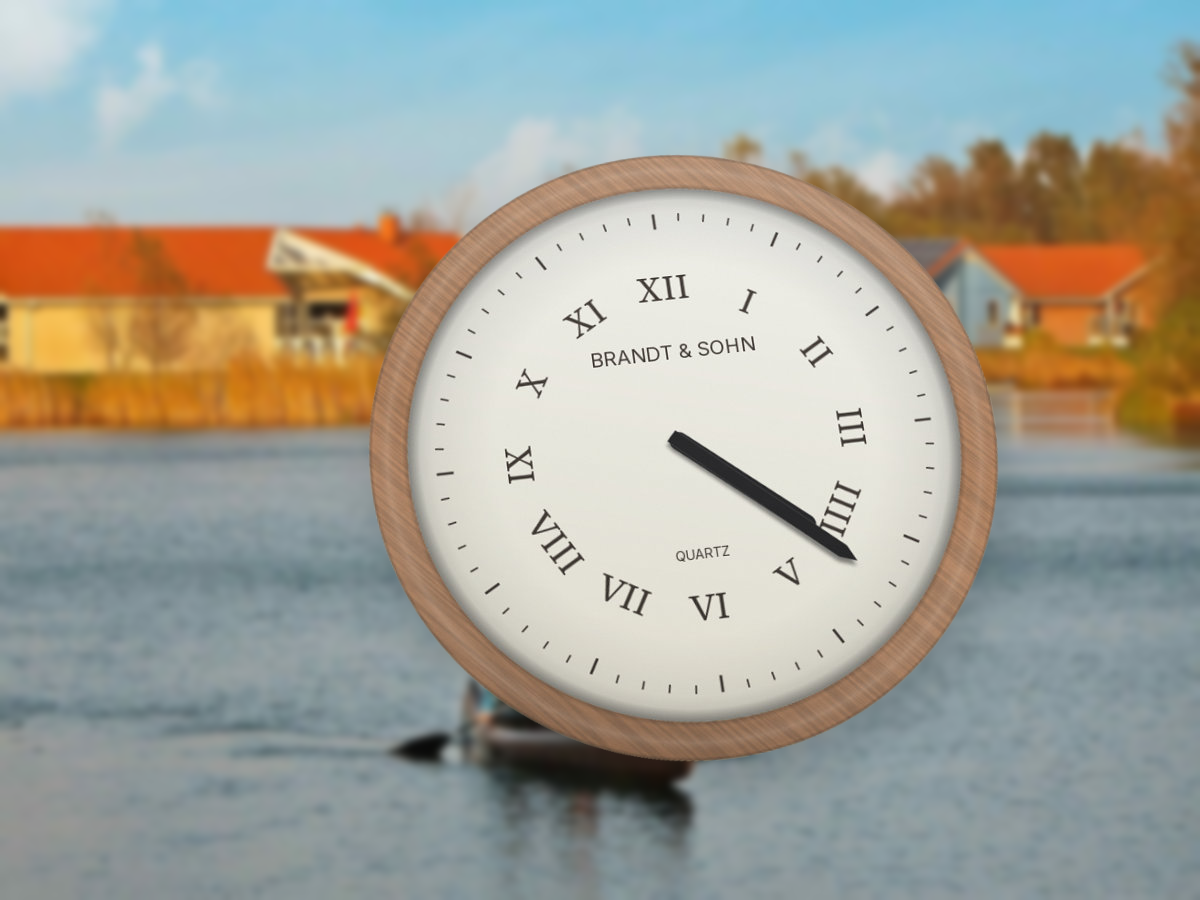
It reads 4h22
